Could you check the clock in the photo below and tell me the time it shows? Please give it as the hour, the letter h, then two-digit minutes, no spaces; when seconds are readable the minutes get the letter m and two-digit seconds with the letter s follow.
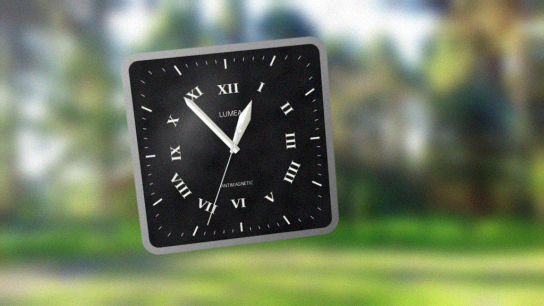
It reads 12h53m34s
